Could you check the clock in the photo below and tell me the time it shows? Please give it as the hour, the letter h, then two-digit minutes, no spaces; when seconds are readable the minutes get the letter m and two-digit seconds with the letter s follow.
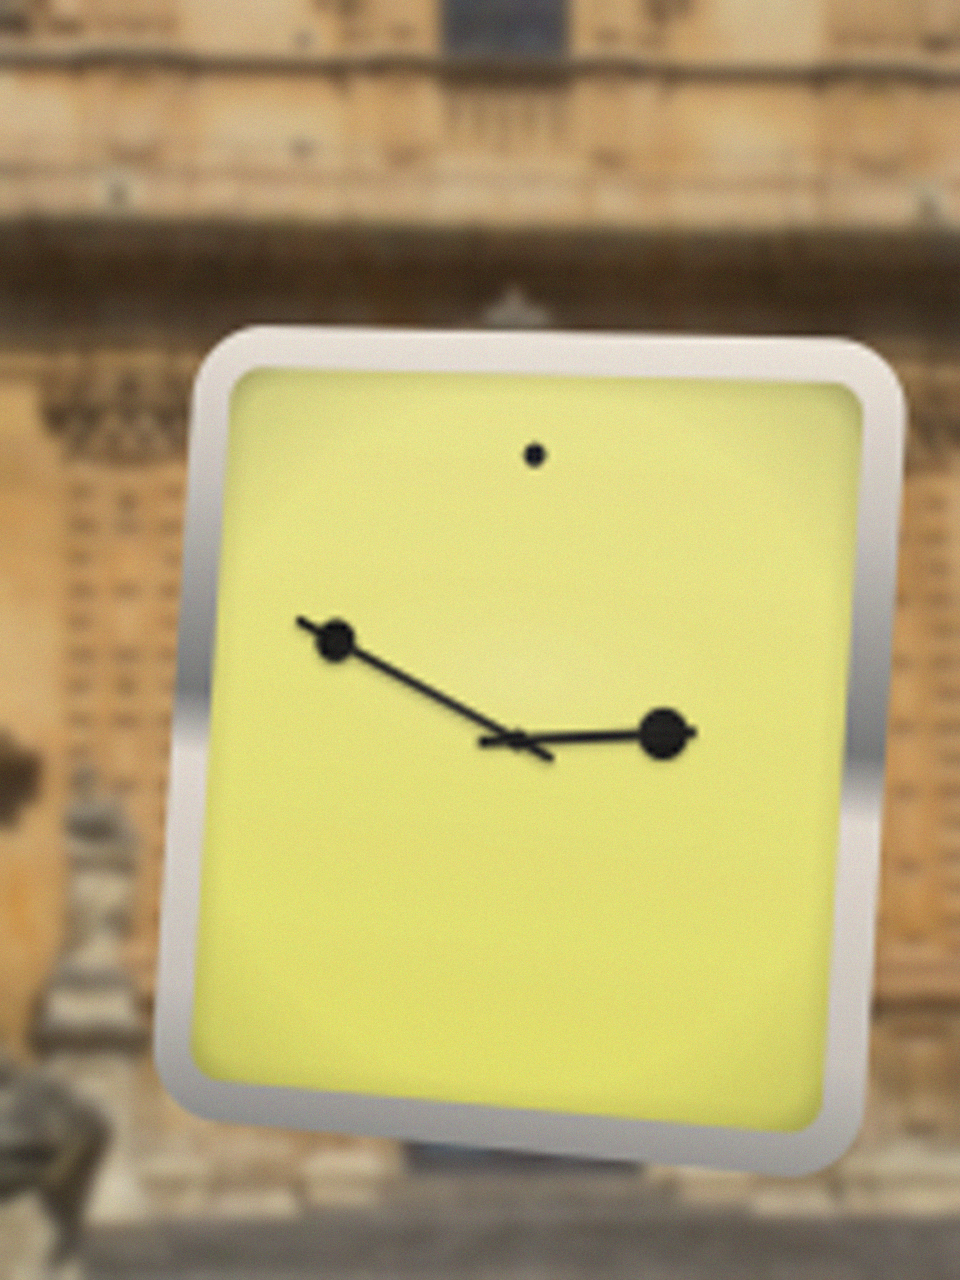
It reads 2h49
